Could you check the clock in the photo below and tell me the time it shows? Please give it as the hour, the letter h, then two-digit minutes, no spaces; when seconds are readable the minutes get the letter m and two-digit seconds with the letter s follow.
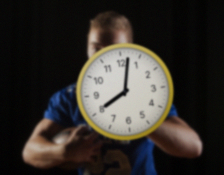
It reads 8h02
